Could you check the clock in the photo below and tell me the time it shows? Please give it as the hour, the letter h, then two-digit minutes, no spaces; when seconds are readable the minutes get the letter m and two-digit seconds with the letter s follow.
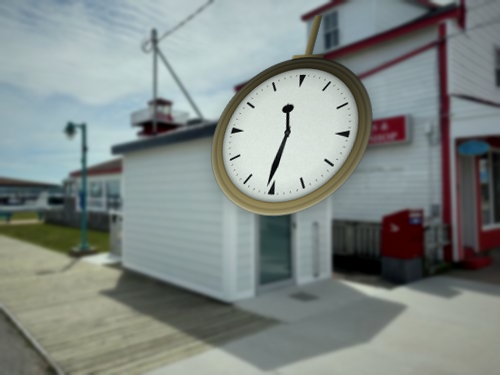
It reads 11h31
